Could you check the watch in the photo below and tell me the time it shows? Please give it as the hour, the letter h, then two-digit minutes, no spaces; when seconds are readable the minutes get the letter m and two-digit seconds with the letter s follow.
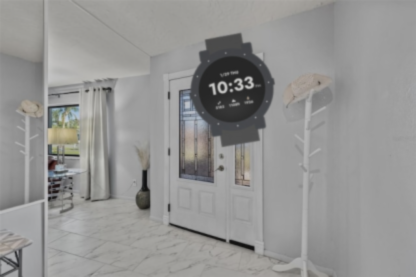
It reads 10h33
